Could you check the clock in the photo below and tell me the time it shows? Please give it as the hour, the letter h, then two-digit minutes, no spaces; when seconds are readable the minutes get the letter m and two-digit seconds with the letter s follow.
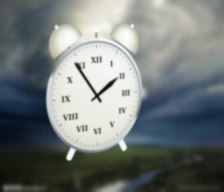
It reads 1h54
